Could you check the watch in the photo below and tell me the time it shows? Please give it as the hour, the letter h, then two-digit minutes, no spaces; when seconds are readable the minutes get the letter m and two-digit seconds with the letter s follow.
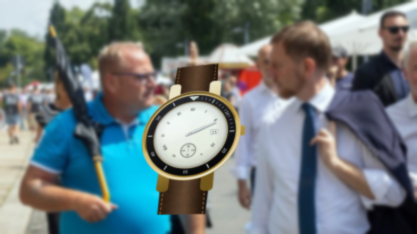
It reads 2h11
